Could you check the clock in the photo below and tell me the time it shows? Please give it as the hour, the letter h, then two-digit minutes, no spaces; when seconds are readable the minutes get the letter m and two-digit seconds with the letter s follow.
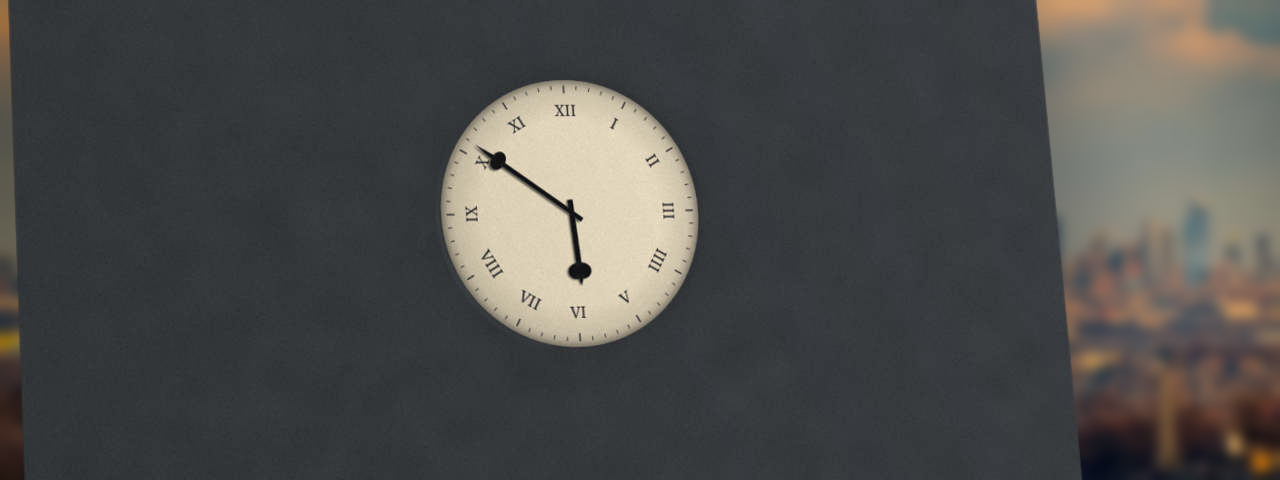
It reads 5h51
